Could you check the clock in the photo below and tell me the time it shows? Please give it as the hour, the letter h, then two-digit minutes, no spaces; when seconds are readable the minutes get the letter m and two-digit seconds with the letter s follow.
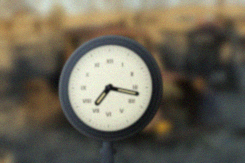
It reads 7h17
